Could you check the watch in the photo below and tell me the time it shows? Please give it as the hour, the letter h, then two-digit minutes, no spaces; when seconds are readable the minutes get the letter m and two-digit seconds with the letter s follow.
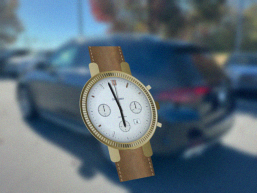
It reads 5h58
